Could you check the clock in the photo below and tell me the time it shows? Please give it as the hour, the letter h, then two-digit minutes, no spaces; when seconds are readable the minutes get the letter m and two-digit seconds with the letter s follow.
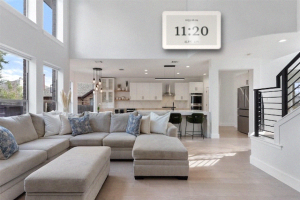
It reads 11h20
